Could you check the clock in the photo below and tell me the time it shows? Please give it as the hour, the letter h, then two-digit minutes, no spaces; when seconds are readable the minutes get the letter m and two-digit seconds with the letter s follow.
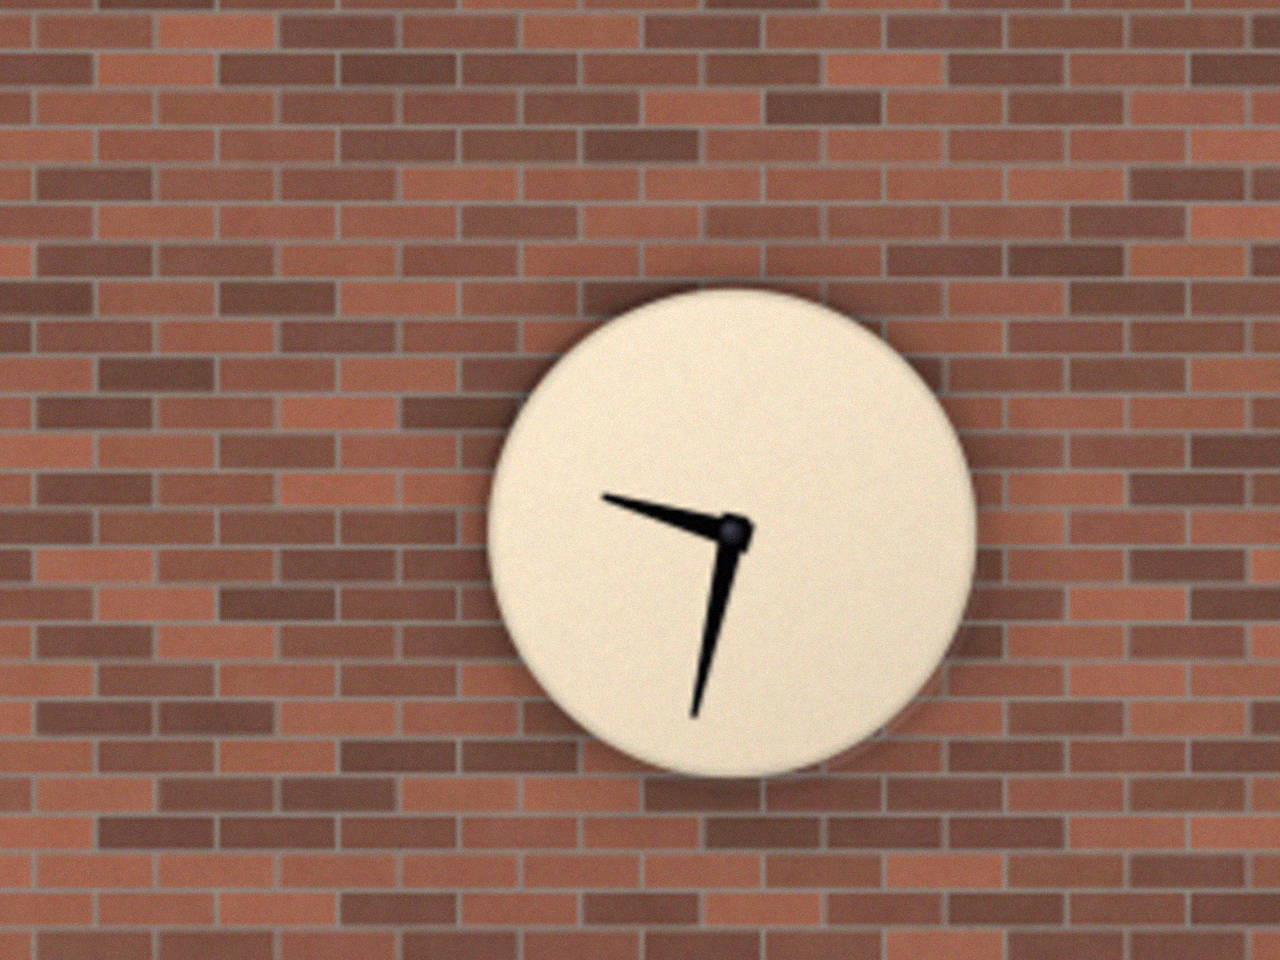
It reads 9h32
